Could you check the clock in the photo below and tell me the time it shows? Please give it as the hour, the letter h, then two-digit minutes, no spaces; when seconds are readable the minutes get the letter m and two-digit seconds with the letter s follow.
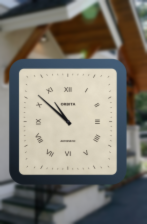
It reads 10h52
